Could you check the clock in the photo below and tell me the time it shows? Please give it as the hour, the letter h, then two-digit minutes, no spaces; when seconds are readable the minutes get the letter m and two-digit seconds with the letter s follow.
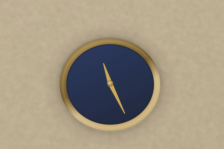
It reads 11h26
